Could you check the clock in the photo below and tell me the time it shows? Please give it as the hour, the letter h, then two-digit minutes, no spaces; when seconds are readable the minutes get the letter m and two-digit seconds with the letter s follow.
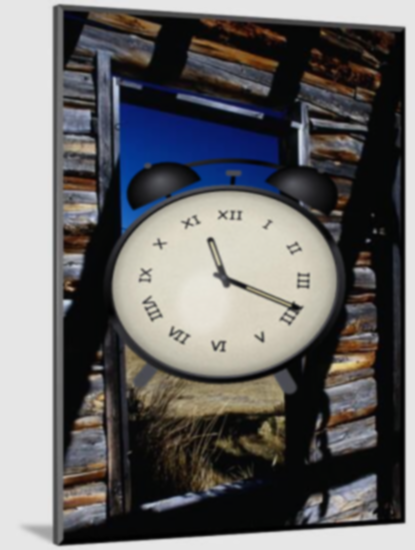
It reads 11h19
